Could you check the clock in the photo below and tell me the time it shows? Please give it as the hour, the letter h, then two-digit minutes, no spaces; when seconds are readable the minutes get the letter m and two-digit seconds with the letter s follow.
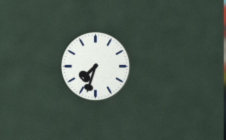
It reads 7h33
